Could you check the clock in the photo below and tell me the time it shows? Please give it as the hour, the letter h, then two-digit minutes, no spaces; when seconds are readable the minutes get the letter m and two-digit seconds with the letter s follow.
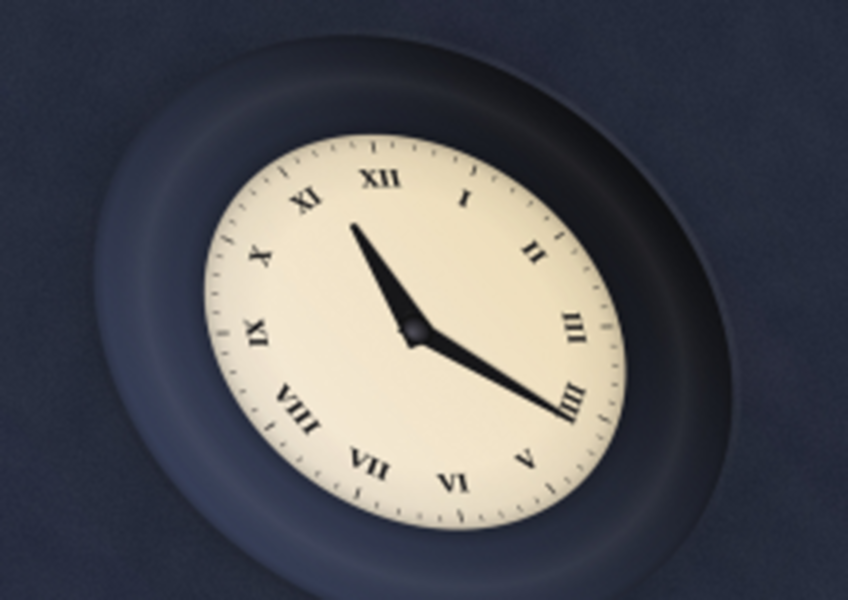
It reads 11h21
